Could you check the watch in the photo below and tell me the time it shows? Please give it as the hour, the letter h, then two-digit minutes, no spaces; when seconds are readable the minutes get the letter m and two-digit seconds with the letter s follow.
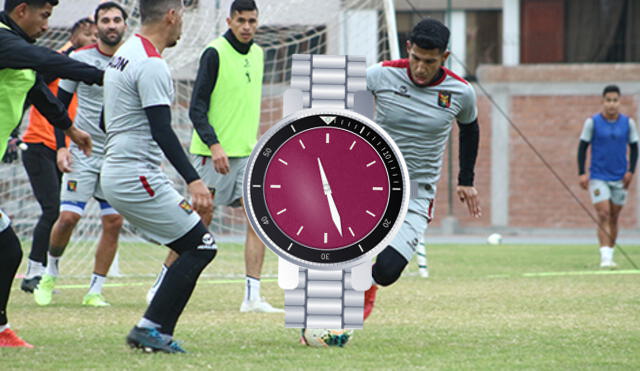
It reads 11h27
